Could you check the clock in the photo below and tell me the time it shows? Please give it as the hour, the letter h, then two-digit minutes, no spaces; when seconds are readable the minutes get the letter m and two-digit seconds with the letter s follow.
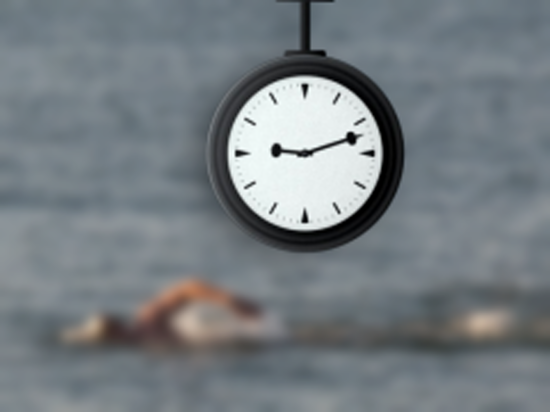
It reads 9h12
